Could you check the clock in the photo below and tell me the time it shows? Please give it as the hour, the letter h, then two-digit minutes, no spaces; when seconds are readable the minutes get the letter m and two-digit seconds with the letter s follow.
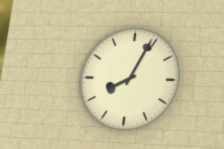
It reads 8h04
